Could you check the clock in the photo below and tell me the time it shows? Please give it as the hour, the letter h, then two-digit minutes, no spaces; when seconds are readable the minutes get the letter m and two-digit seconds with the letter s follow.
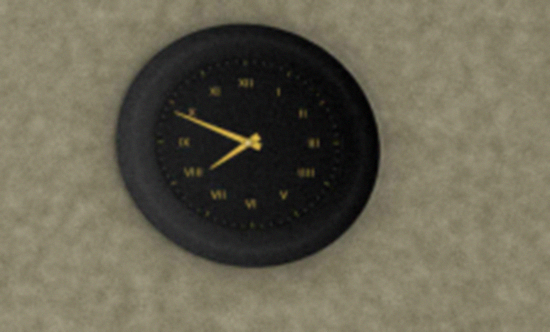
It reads 7h49
